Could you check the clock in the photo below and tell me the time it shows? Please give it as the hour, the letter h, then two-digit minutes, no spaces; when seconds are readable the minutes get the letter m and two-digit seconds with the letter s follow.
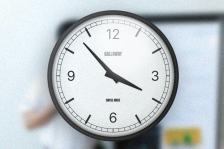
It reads 3h53
